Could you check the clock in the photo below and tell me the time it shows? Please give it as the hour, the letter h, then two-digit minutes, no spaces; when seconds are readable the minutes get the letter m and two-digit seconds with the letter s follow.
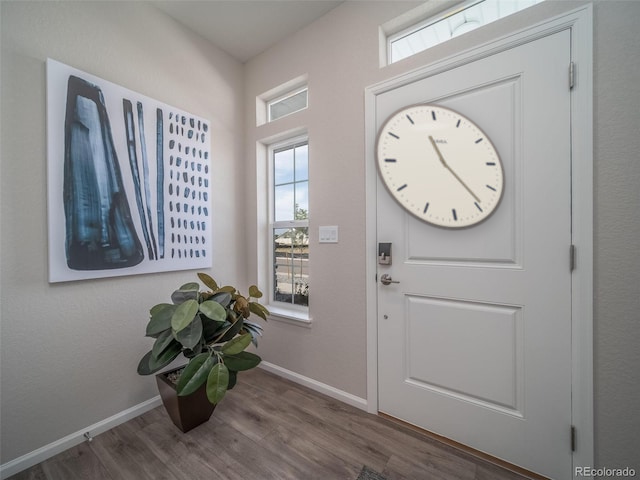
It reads 11h24
